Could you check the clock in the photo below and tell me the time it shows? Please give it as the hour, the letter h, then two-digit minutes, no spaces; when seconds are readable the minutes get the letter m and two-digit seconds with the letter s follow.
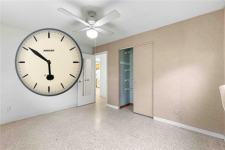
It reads 5h51
